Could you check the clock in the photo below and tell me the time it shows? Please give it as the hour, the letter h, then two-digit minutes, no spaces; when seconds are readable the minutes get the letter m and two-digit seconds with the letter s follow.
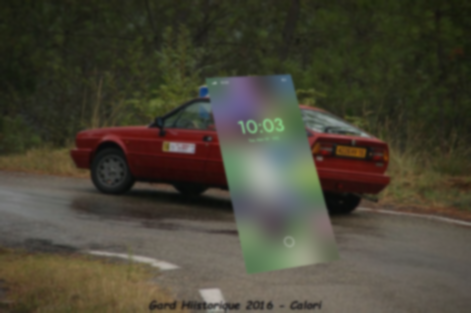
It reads 10h03
